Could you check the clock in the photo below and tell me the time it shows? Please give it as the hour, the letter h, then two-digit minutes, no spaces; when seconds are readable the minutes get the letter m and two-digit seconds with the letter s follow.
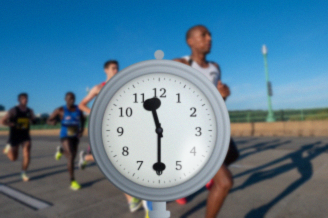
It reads 11h30
